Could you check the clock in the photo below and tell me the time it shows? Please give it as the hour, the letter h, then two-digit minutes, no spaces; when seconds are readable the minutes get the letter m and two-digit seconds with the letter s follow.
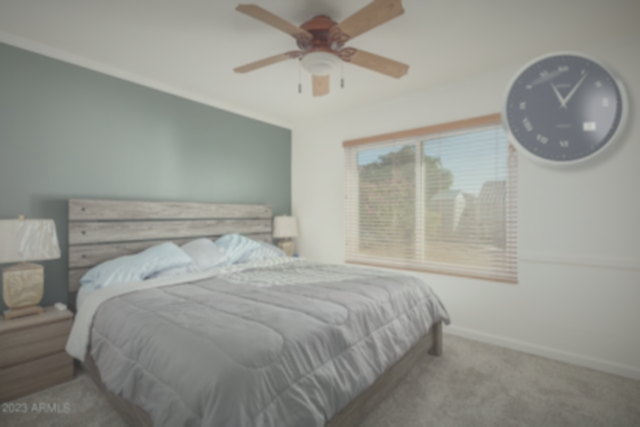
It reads 11h06
